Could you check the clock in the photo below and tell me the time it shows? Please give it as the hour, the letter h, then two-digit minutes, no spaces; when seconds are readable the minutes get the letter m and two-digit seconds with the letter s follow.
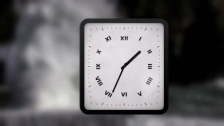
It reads 1h34
